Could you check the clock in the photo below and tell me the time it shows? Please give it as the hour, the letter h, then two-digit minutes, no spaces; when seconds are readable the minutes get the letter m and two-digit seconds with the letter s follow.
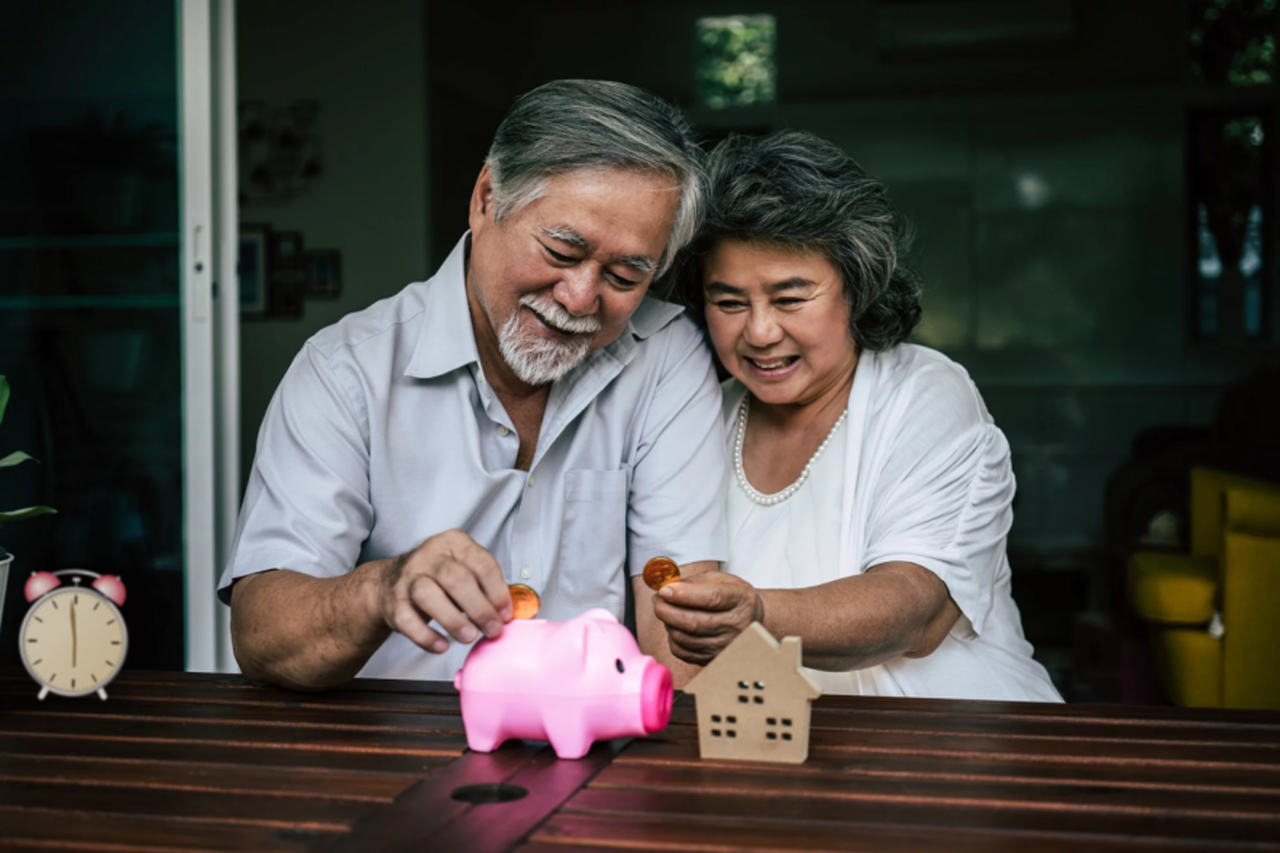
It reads 5h59
